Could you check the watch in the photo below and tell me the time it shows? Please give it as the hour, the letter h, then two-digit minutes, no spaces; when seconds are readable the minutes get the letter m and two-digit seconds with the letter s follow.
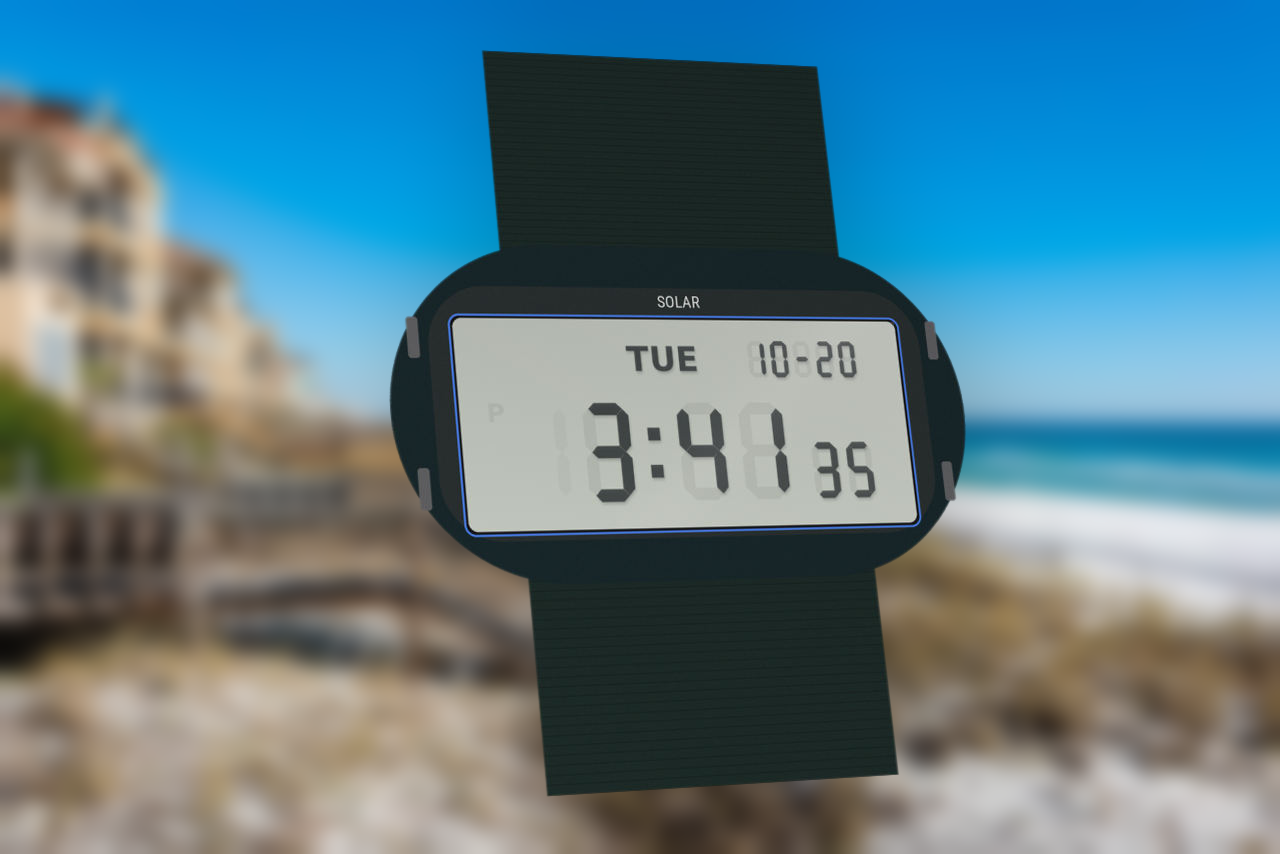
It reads 3h41m35s
